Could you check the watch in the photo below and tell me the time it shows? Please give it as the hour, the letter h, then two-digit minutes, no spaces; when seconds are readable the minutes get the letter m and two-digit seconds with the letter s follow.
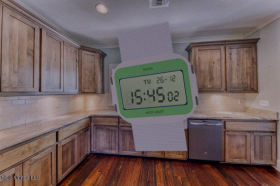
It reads 15h45m02s
